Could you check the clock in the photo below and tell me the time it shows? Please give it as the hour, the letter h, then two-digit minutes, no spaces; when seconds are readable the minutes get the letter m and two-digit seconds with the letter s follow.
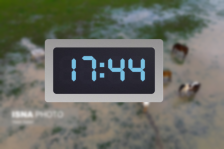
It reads 17h44
